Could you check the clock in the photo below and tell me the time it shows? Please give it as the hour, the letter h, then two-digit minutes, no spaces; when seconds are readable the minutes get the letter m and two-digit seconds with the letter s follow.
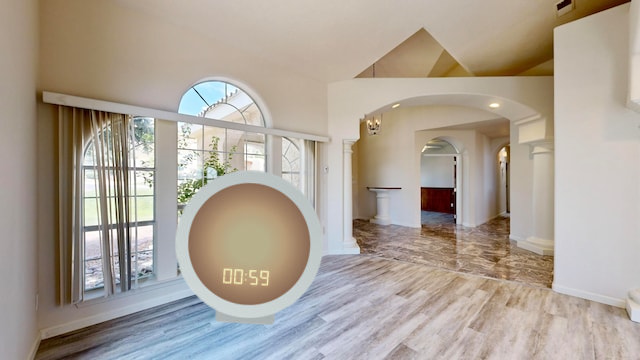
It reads 0h59
